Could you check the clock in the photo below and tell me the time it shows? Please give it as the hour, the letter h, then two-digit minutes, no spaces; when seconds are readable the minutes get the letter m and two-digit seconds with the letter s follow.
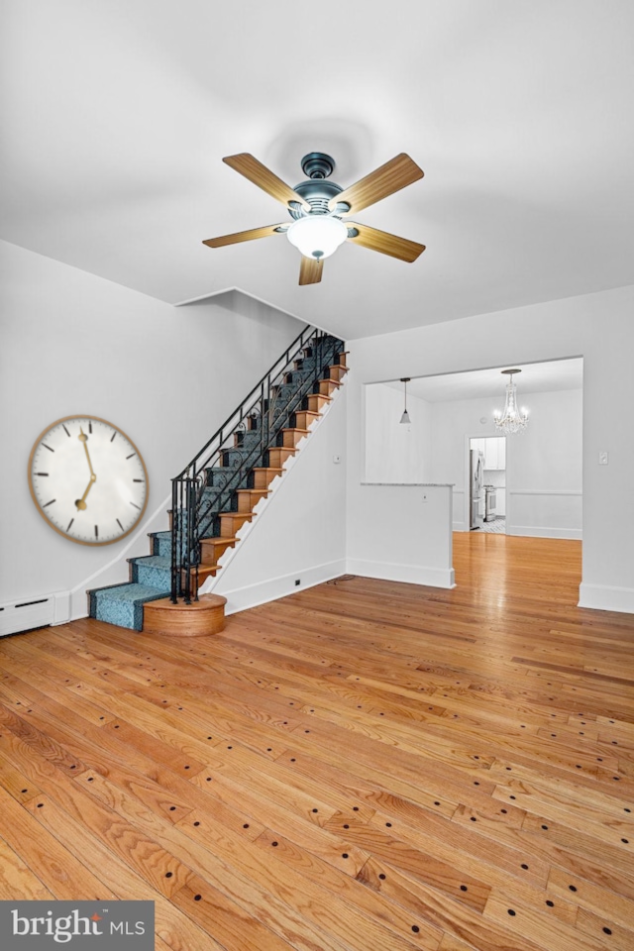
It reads 6h58
